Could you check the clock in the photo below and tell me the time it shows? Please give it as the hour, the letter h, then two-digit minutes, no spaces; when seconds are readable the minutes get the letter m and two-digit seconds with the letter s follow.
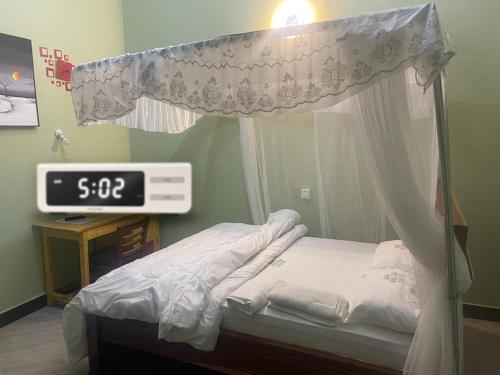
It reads 5h02
